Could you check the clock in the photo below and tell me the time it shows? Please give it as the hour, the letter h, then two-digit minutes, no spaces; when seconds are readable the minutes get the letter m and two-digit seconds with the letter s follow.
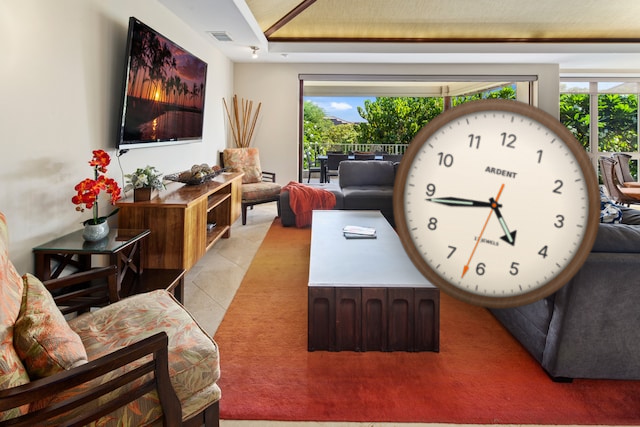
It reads 4h43m32s
